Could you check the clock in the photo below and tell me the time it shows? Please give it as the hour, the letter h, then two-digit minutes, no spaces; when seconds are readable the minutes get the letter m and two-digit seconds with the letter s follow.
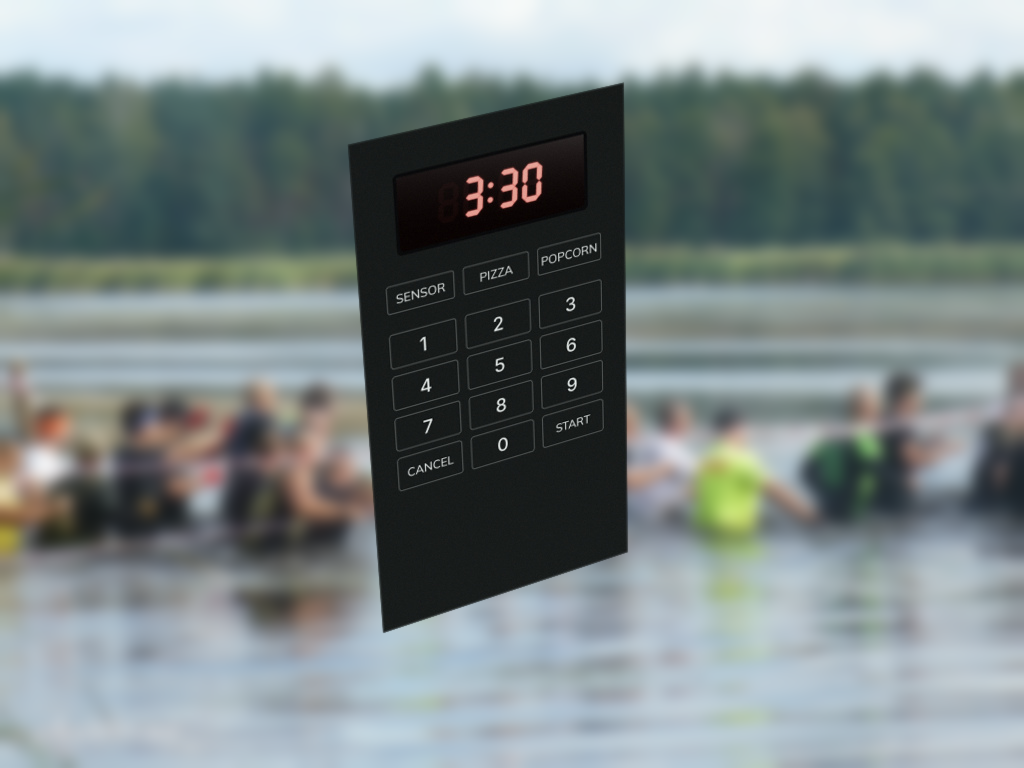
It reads 3h30
